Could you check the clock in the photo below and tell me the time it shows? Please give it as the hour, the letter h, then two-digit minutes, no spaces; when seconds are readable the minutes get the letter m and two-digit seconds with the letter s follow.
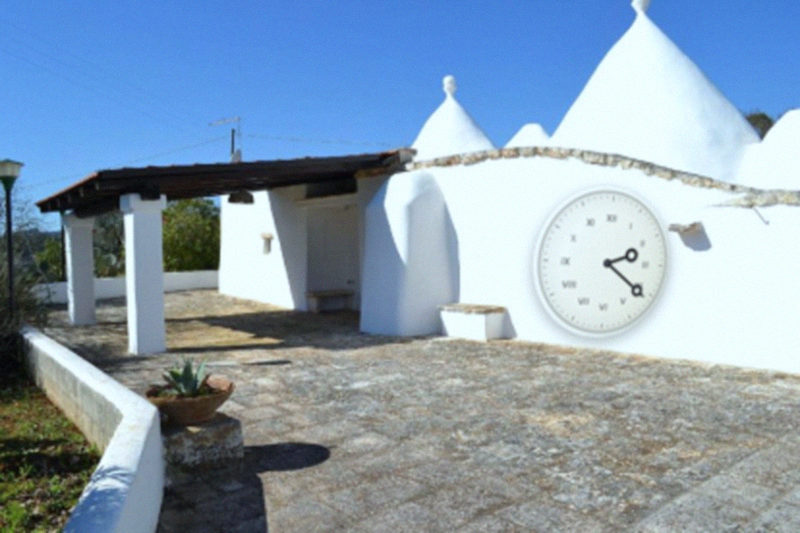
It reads 2h21
